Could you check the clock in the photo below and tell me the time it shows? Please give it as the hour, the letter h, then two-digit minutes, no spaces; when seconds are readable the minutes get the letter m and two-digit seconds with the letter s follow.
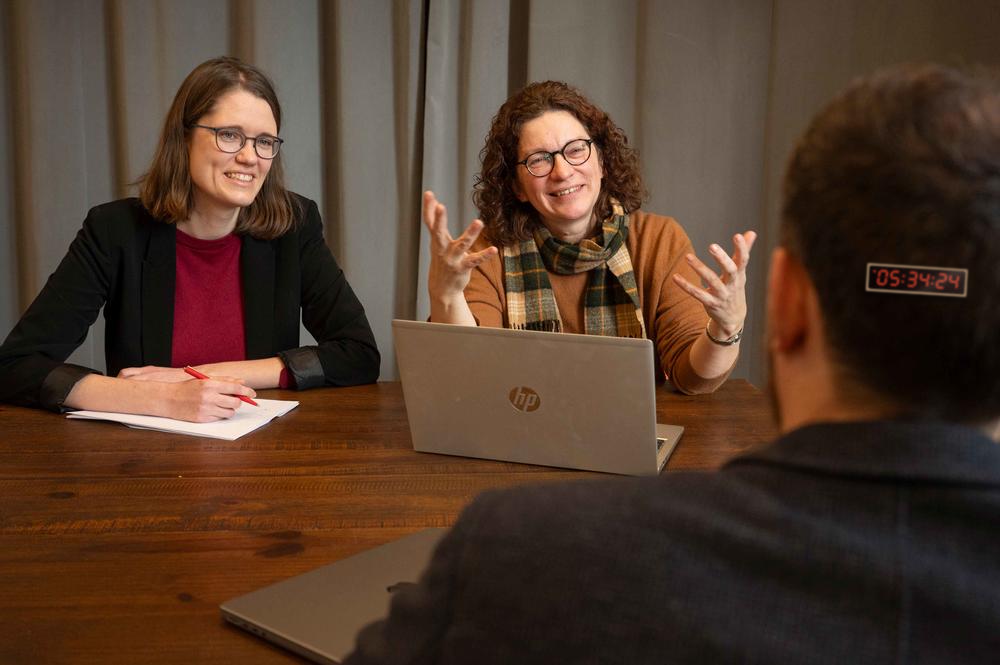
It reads 5h34m24s
